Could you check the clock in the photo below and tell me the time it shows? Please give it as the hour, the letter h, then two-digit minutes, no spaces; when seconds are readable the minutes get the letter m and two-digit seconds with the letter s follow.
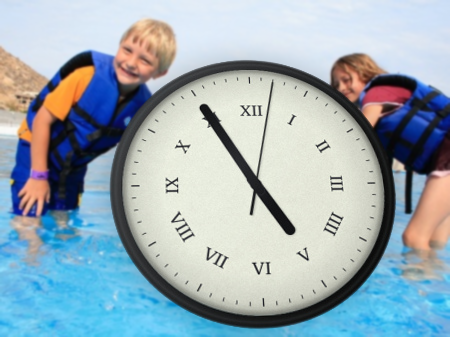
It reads 4h55m02s
